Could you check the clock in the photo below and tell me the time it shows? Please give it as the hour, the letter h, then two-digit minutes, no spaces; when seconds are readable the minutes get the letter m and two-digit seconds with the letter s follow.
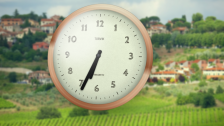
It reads 6h34
